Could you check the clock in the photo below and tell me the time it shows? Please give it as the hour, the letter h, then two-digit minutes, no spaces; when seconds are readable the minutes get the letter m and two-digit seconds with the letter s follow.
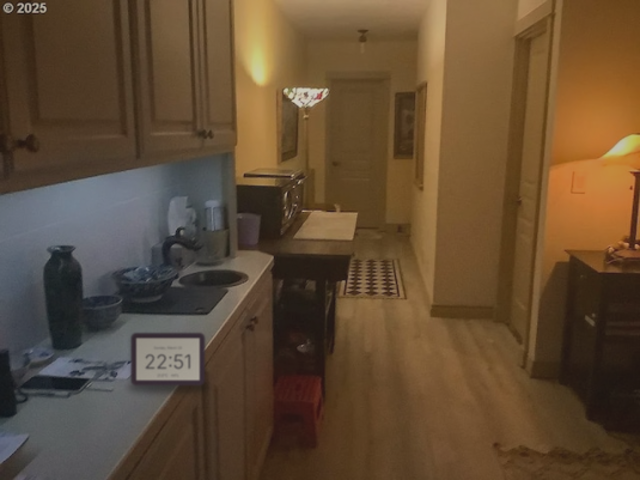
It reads 22h51
